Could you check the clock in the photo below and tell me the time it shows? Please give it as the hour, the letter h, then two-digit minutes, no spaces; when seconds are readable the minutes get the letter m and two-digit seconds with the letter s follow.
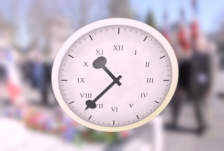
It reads 10h37
